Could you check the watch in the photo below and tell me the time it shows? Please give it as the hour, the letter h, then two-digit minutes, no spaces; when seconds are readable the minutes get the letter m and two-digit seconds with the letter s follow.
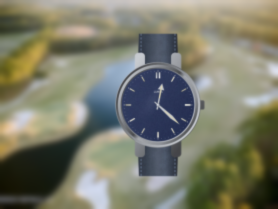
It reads 12h22
